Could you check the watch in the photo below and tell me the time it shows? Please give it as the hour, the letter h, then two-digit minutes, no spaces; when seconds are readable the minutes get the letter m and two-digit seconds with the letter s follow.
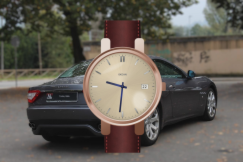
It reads 9h31
